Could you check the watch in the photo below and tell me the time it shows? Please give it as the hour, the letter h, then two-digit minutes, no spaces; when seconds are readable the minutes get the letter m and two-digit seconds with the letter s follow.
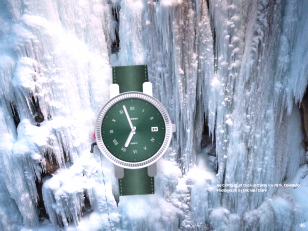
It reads 6h57
